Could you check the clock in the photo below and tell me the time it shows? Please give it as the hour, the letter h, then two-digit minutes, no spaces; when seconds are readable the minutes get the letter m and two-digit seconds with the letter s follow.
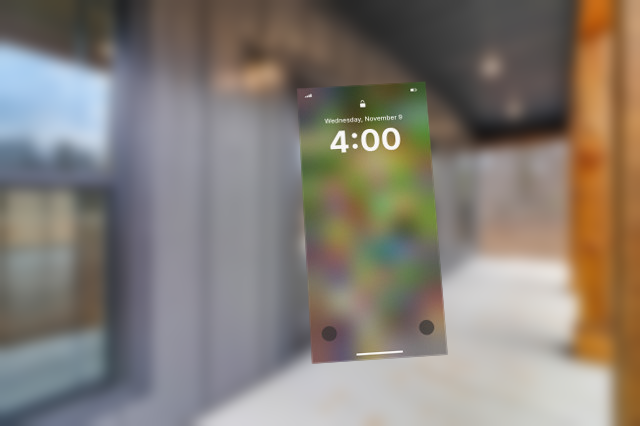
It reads 4h00
